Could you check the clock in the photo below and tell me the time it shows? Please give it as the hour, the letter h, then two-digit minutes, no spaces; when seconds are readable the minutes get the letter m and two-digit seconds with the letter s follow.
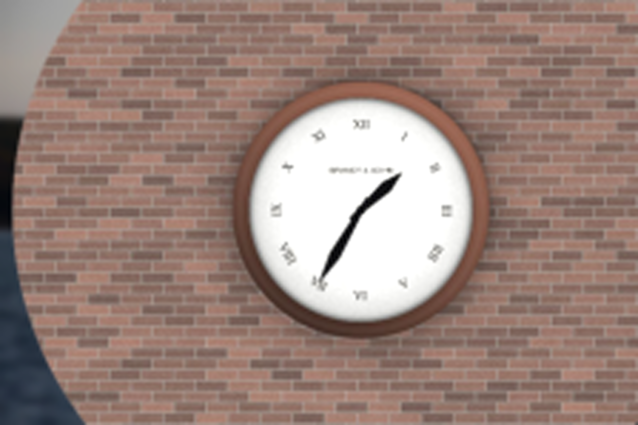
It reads 1h35
